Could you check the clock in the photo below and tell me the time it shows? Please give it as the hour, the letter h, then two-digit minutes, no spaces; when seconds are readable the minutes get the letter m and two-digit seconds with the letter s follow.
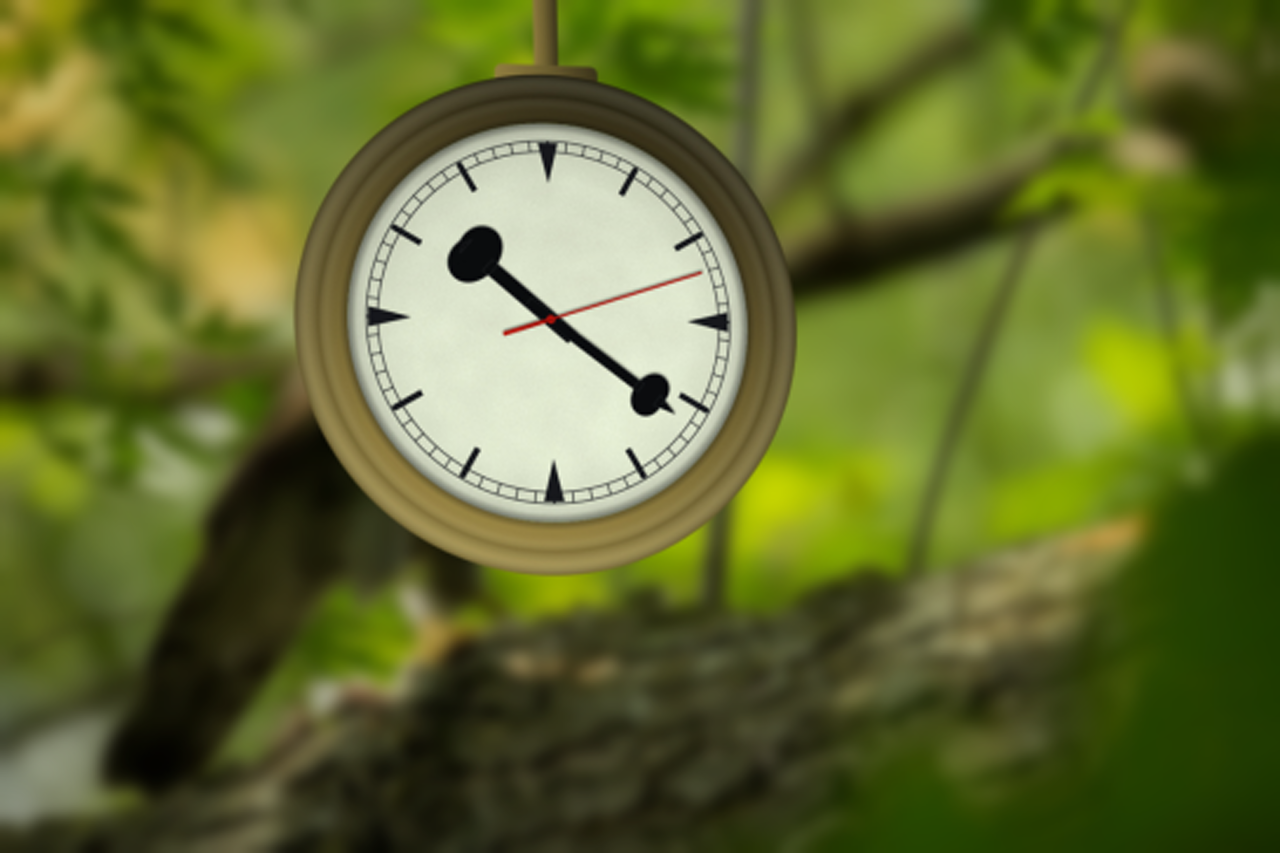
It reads 10h21m12s
